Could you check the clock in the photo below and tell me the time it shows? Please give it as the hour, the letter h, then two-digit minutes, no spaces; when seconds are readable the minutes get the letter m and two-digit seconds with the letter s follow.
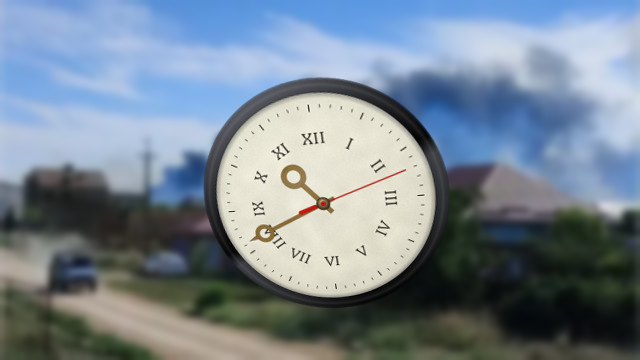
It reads 10h41m12s
